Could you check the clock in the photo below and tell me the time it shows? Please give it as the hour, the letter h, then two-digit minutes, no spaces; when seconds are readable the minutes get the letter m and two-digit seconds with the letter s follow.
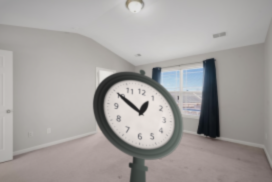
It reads 12h50
